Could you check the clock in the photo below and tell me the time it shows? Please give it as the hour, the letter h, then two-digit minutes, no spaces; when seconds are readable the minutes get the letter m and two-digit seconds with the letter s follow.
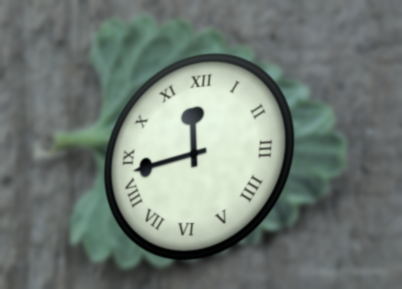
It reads 11h43
